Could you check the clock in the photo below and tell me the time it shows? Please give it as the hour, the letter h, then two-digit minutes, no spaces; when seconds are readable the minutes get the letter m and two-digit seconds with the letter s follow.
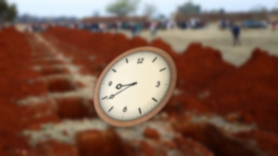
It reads 8h39
